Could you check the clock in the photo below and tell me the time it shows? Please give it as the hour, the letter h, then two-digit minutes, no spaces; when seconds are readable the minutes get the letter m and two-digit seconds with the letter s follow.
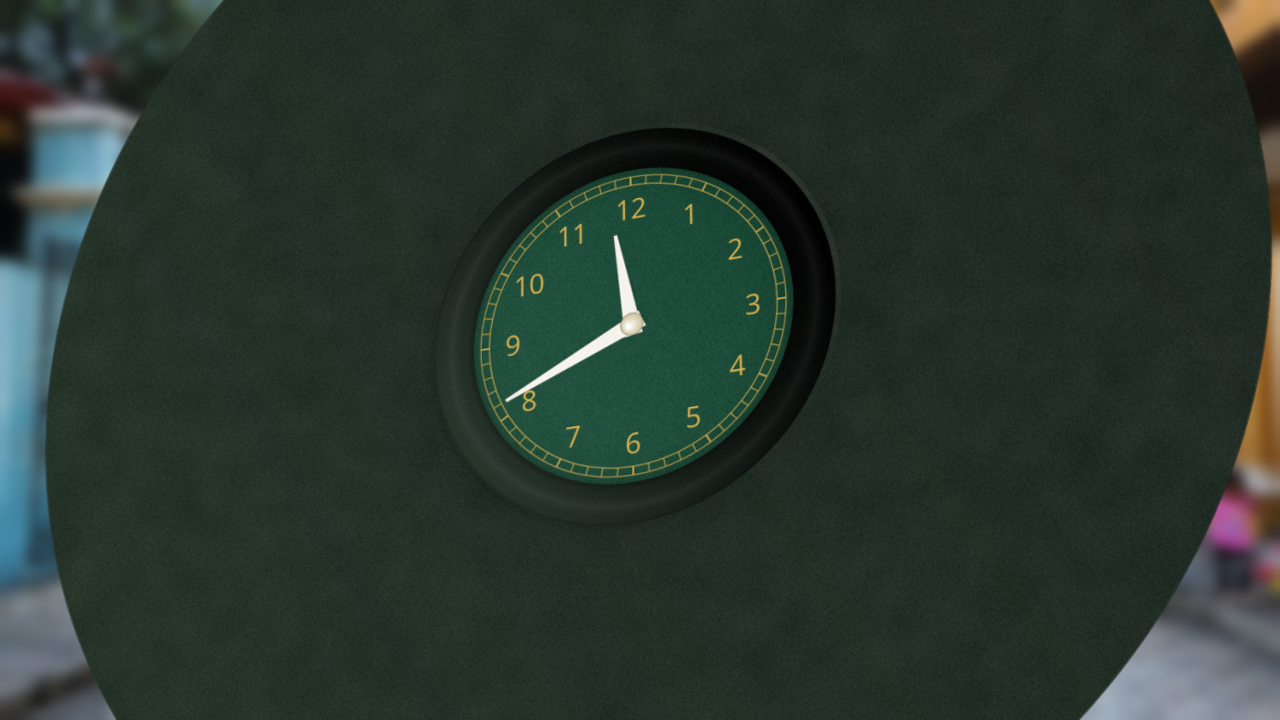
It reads 11h41
